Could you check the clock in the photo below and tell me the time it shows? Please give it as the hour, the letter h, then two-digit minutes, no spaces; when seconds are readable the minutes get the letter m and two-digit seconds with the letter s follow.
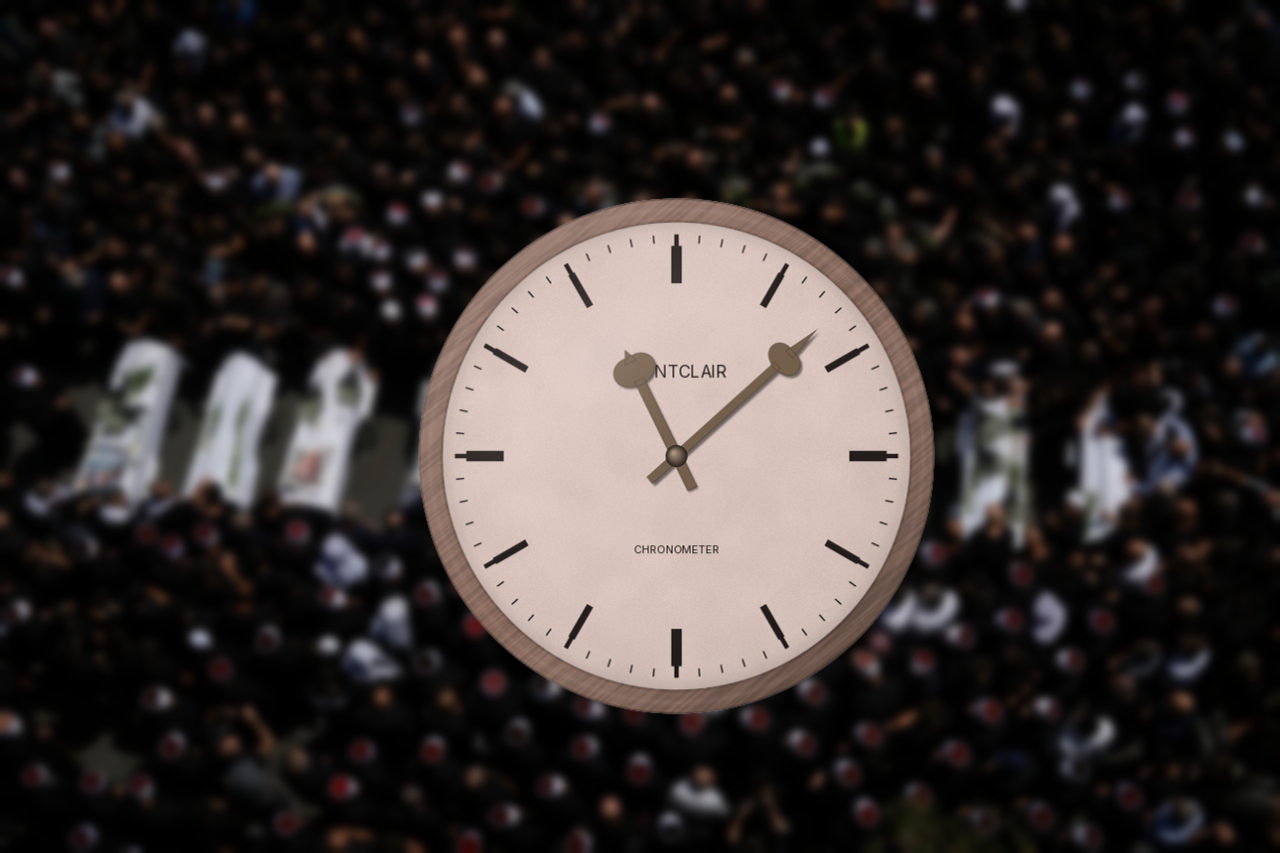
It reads 11h08
